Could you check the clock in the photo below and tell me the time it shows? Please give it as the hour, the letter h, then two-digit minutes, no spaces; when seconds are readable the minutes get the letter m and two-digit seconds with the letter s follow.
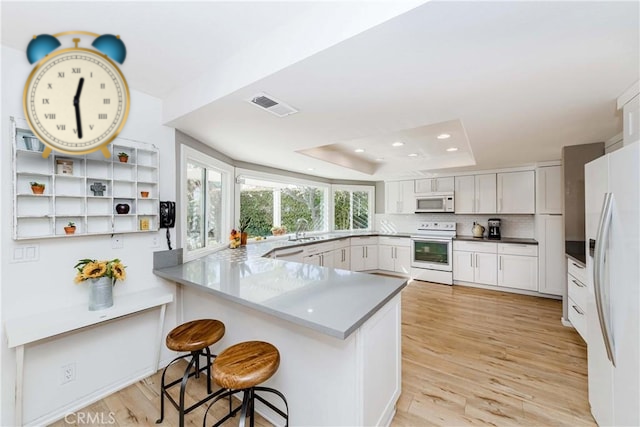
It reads 12h29
